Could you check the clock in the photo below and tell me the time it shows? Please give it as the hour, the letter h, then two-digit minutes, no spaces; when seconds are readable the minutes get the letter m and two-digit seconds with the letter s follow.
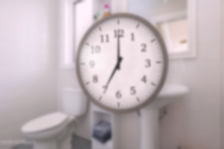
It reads 7h00
